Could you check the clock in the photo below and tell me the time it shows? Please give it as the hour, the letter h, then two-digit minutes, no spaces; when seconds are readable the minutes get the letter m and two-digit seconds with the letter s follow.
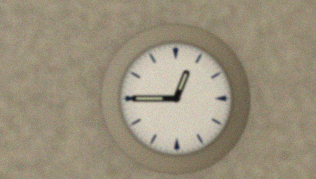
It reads 12h45
